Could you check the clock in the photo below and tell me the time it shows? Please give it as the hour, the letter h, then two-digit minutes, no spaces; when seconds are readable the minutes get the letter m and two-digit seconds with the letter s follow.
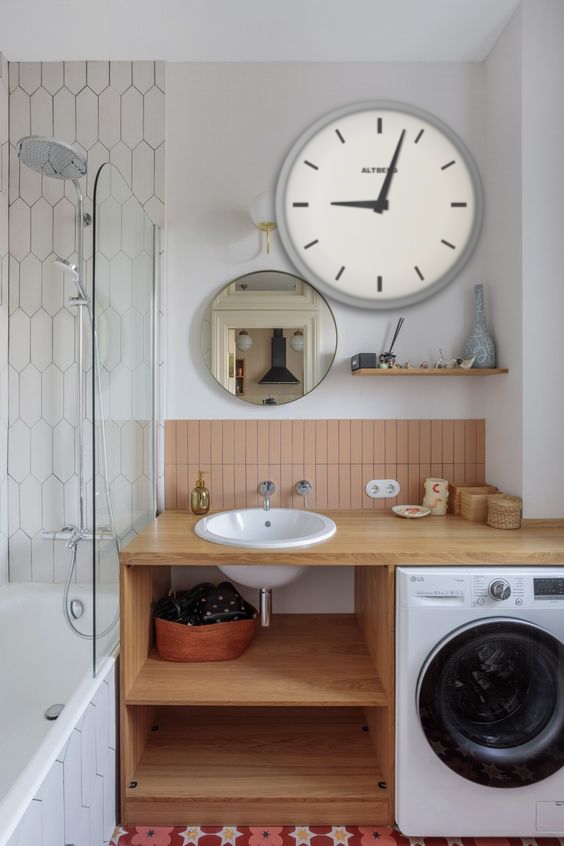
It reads 9h03
